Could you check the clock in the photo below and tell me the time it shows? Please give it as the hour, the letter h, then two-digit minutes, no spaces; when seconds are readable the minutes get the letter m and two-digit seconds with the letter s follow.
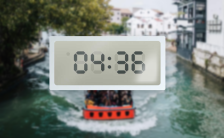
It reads 4h36
